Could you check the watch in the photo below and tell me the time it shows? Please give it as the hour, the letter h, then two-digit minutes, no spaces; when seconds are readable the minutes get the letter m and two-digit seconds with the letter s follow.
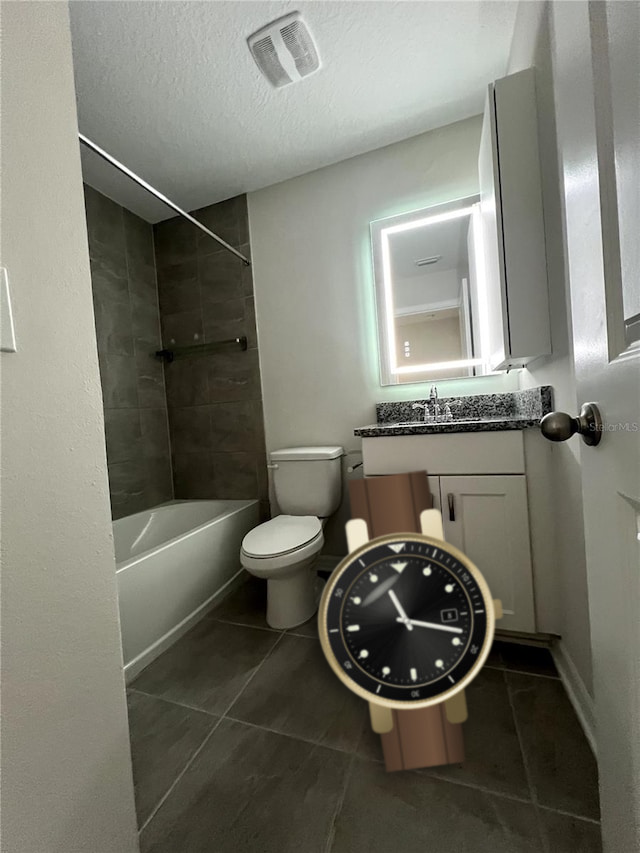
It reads 11h18
